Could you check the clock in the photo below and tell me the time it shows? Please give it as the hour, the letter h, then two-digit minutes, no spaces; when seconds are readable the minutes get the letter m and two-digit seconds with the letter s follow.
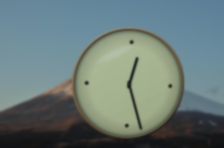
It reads 12h27
